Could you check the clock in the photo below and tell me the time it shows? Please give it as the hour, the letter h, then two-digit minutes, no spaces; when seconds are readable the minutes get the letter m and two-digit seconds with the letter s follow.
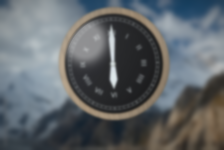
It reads 6h00
